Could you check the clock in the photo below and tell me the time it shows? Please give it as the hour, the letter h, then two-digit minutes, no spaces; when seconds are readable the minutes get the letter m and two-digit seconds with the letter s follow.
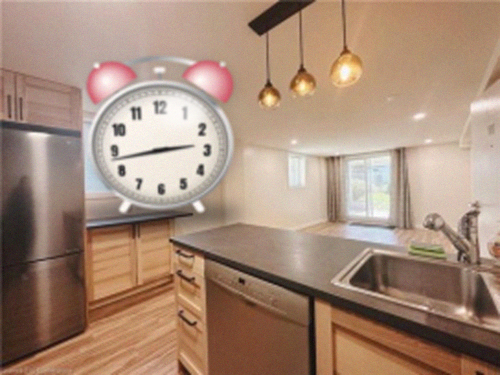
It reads 2h43
